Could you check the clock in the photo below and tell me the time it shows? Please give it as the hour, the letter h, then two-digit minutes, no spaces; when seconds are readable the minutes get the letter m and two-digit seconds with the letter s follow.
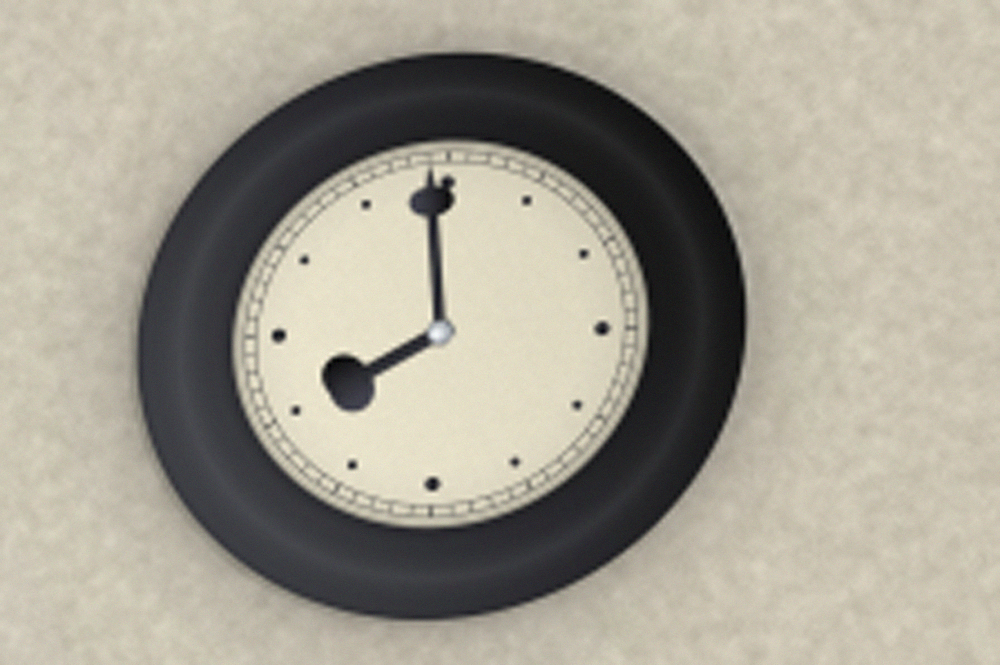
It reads 7h59
